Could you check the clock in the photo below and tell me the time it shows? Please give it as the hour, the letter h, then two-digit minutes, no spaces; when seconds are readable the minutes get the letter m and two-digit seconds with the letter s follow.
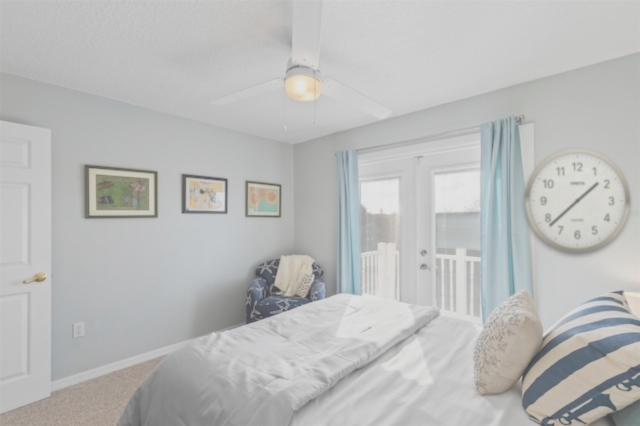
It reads 1h38
